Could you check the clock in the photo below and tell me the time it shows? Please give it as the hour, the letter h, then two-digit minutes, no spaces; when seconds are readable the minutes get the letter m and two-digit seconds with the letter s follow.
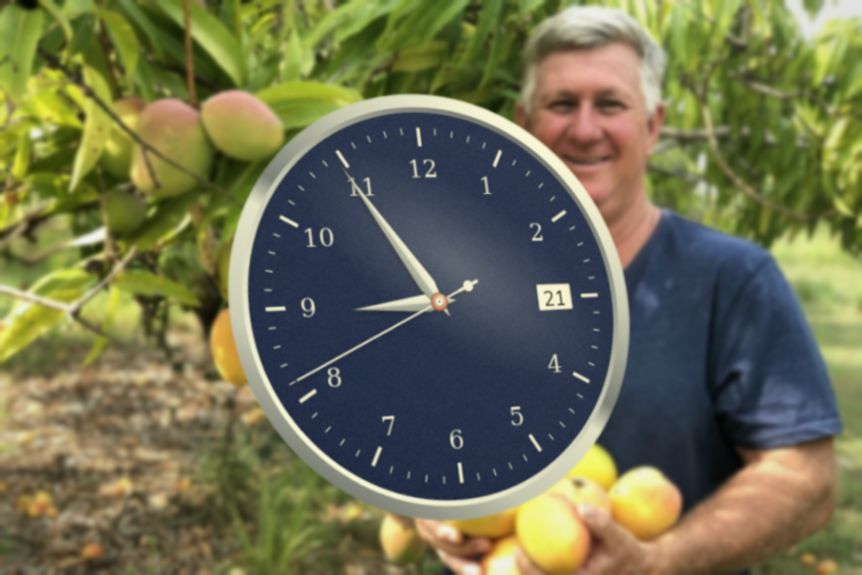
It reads 8h54m41s
